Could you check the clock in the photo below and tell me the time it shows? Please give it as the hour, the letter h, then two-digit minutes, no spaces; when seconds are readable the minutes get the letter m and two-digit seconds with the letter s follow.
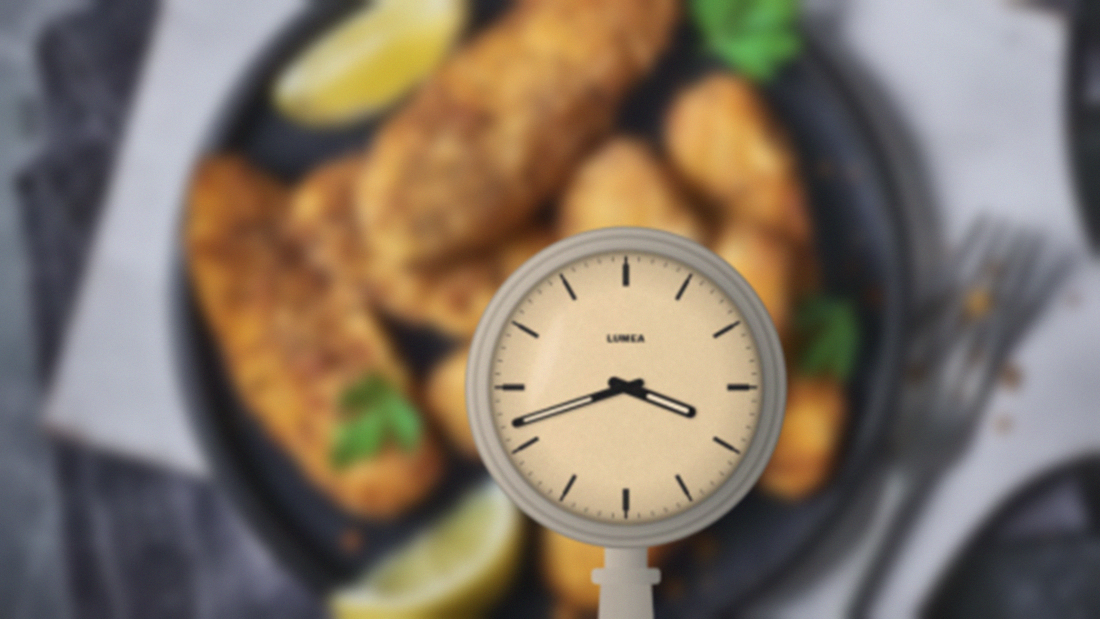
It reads 3h42
